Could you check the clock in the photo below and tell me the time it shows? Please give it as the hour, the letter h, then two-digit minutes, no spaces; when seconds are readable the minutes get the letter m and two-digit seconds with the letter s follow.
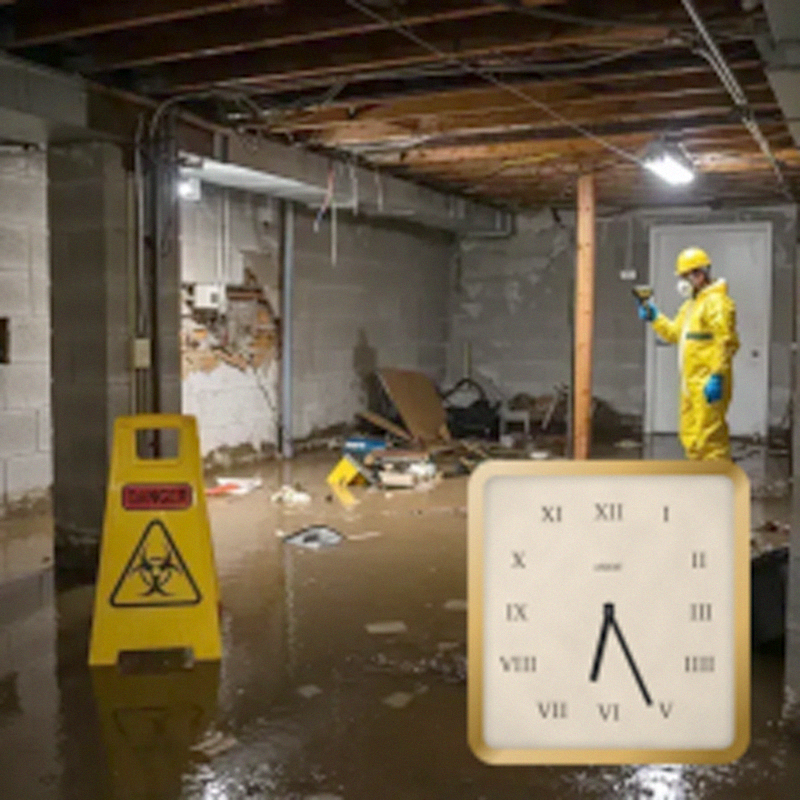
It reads 6h26
